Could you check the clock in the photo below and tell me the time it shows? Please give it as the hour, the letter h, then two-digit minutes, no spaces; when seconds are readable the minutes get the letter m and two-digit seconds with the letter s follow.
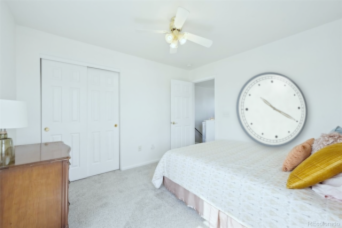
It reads 10h20
